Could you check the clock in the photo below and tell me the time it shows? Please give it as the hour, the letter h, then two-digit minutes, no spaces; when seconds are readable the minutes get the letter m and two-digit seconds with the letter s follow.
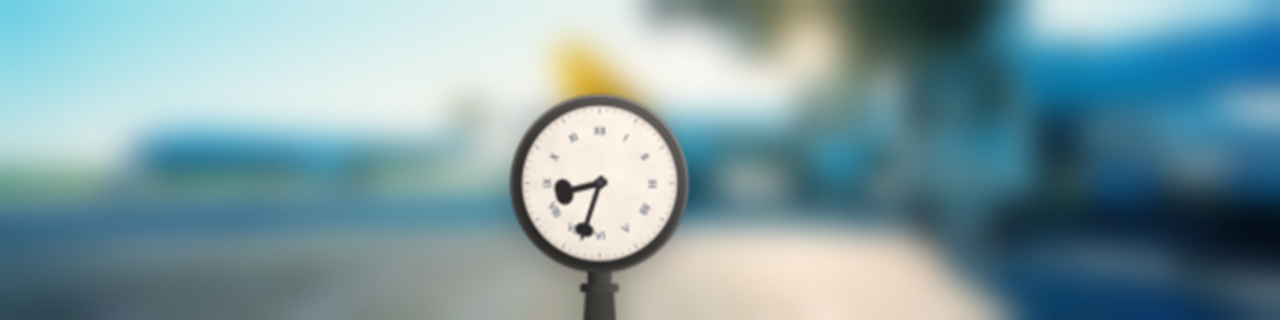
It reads 8h33
